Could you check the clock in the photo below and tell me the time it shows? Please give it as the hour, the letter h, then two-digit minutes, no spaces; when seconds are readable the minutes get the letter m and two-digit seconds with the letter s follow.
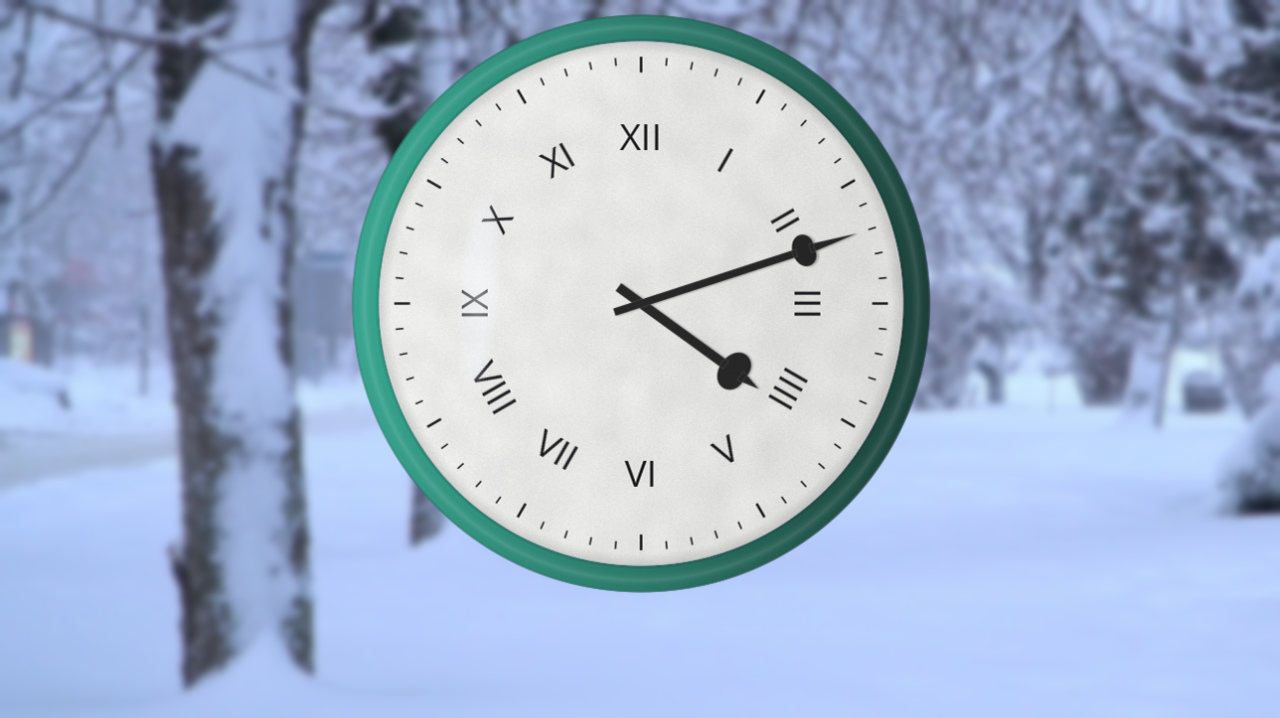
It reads 4h12
